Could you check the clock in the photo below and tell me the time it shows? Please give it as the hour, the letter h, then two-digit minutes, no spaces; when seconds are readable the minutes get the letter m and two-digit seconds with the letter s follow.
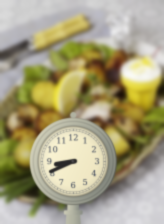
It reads 8h41
